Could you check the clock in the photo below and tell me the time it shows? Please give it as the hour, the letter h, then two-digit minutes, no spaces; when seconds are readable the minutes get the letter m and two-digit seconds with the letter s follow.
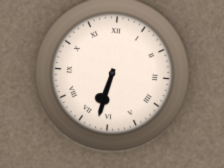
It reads 6h32
